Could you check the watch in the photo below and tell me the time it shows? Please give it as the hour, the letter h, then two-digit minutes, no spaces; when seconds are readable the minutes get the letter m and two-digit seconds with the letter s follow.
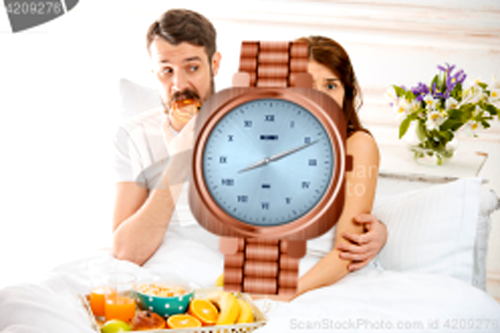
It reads 8h11
